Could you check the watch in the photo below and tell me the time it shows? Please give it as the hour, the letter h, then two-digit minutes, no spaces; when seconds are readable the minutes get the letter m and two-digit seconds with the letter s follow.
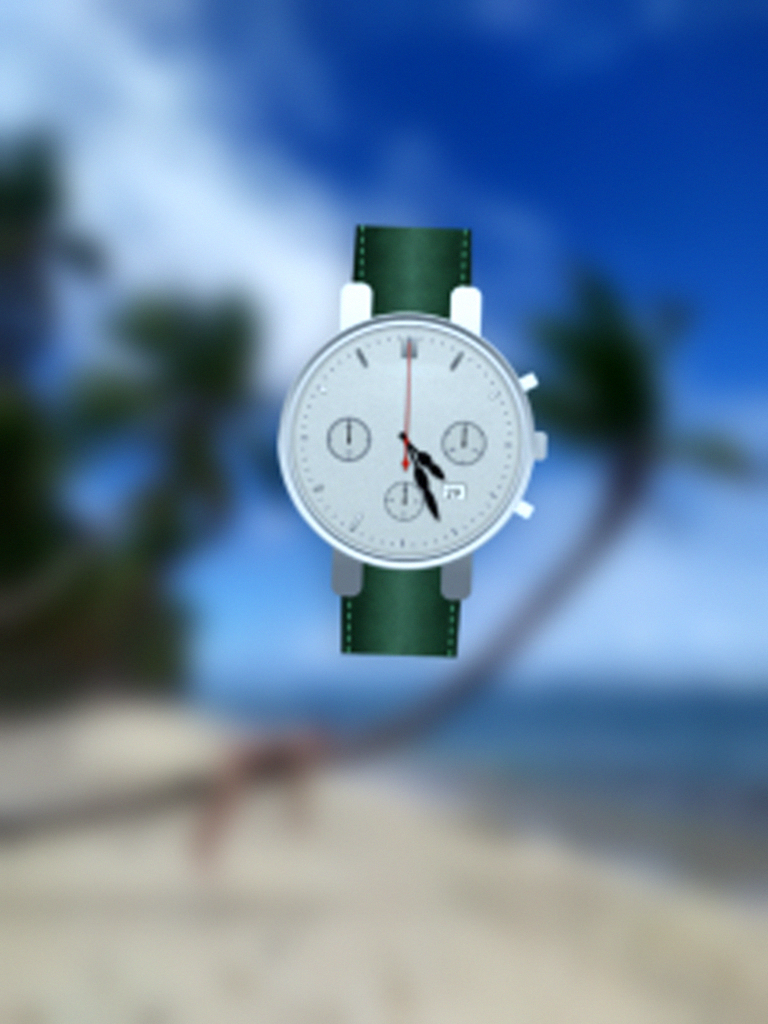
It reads 4h26
